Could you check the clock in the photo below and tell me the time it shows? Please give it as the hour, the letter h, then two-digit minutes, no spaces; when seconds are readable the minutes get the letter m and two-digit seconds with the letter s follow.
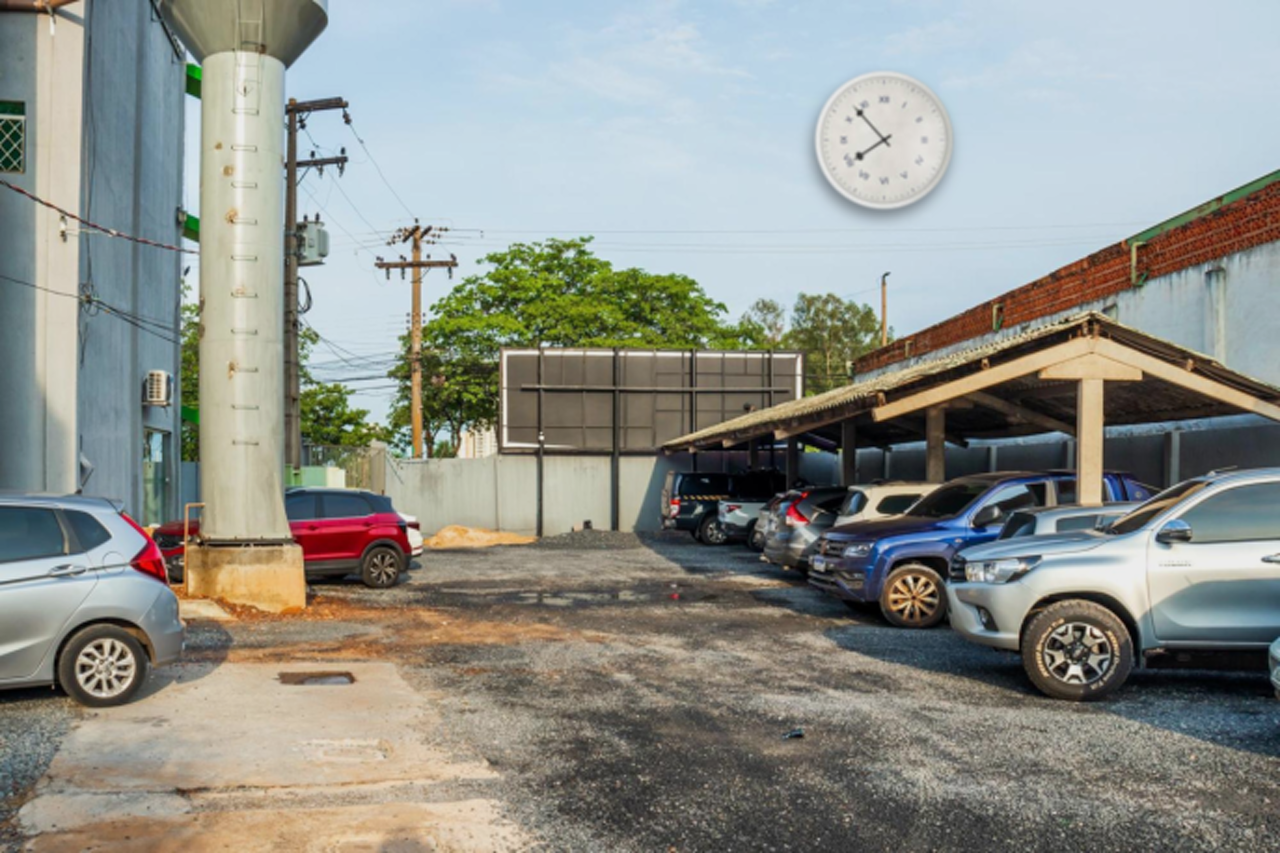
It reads 7h53
